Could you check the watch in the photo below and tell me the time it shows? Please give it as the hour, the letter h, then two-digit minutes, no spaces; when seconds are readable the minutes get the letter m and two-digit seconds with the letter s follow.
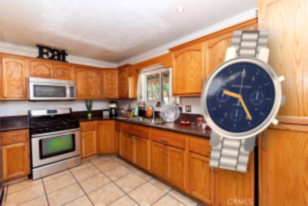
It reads 9h24
